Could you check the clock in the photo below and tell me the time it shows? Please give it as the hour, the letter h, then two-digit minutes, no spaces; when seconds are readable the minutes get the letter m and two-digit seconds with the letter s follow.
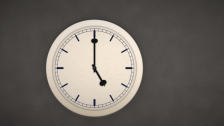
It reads 5h00
